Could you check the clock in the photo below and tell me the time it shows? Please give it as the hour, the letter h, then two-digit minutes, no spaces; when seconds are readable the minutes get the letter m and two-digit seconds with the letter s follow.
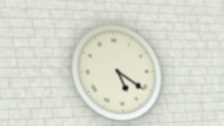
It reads 5h21
